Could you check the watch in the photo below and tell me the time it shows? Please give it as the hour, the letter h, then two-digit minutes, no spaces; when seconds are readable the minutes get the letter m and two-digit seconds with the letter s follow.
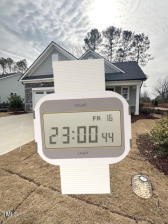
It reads 23h00m44s
